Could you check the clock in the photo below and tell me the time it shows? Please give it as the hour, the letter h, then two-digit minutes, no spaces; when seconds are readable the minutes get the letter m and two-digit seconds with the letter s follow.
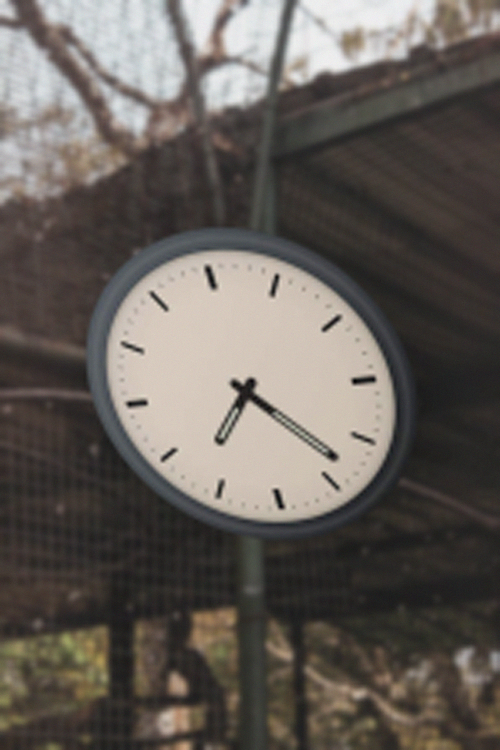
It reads 7h23
